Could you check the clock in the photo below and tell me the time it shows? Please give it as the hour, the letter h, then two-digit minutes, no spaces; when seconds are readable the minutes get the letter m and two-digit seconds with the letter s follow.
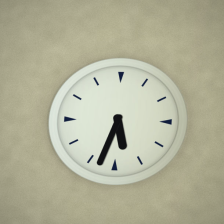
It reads 5h33
